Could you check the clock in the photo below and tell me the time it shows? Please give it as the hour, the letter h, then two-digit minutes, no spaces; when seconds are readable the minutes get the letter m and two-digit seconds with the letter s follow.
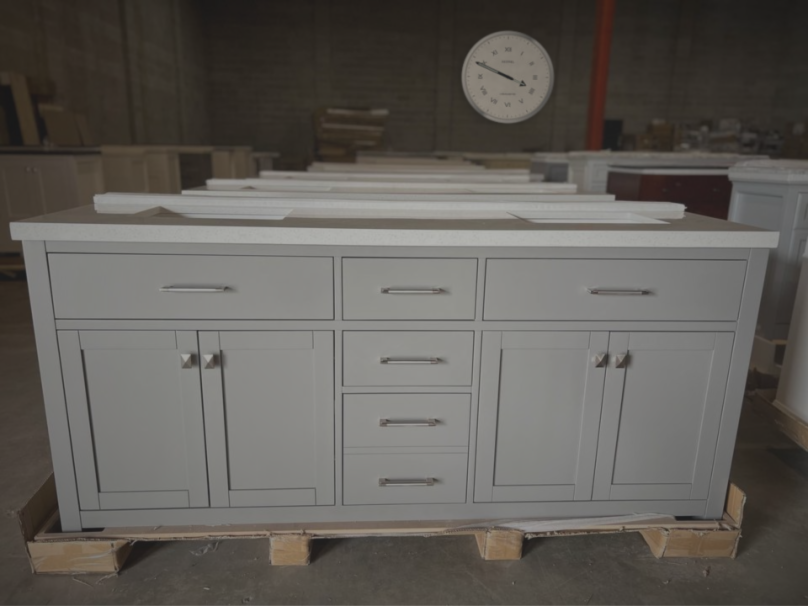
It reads 3h49
